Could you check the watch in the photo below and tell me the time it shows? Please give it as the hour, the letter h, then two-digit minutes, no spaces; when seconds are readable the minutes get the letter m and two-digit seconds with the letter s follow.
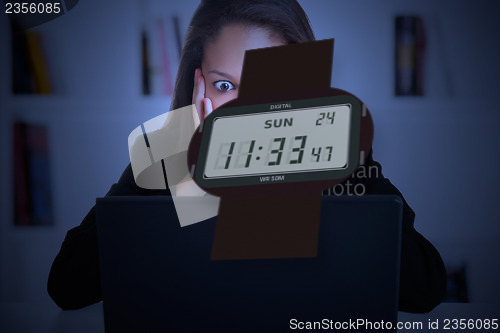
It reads 11h33m47s
